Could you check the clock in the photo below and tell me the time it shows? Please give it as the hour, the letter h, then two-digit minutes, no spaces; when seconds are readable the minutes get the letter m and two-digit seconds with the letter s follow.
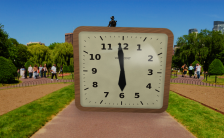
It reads 5h59
